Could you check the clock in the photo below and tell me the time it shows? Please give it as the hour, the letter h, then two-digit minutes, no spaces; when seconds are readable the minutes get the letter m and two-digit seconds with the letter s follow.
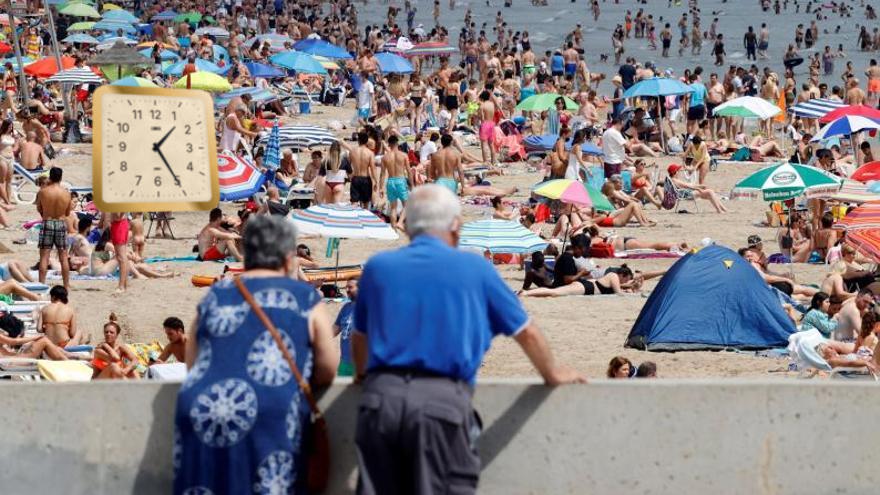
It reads 1h25
